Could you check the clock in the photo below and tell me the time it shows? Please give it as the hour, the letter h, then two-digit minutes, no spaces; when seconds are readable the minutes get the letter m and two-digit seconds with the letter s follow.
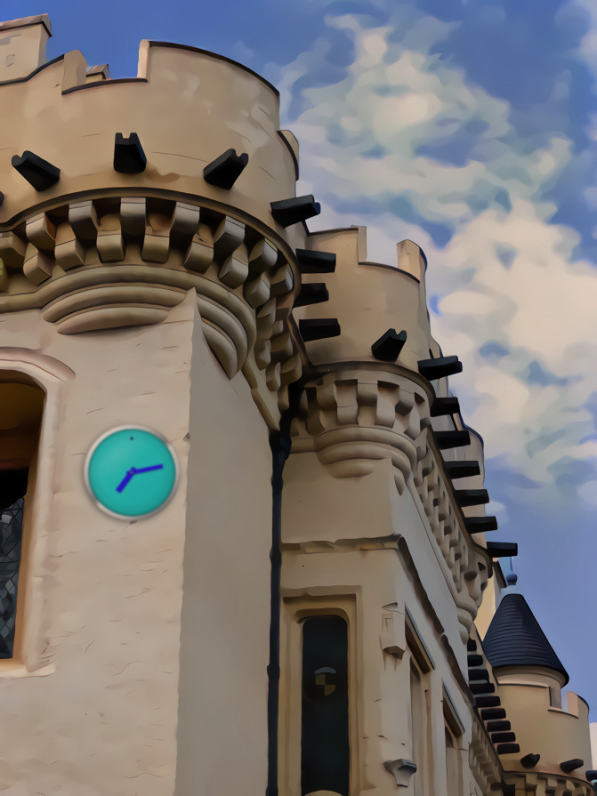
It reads 7h13
